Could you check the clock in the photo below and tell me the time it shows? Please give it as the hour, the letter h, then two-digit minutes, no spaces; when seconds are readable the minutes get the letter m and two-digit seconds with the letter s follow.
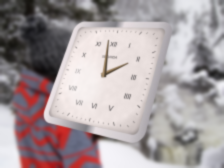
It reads 1h58
